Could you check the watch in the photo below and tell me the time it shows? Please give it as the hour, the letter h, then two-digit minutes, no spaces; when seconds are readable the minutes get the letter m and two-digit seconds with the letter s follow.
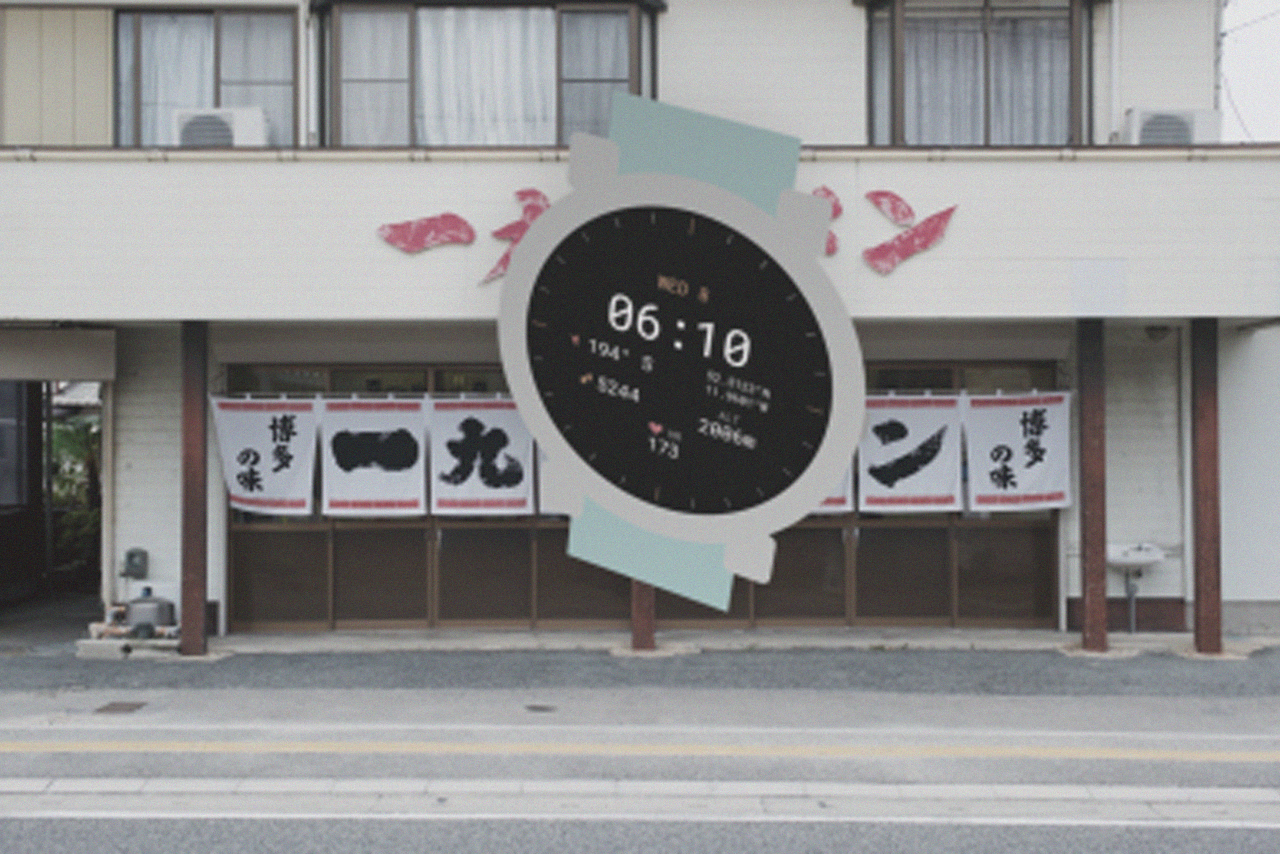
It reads 6h10
